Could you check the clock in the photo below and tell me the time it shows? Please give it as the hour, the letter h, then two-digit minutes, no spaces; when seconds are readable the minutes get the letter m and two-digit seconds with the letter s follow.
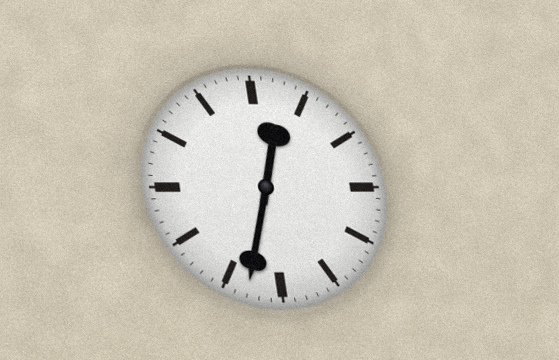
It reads 12h33
